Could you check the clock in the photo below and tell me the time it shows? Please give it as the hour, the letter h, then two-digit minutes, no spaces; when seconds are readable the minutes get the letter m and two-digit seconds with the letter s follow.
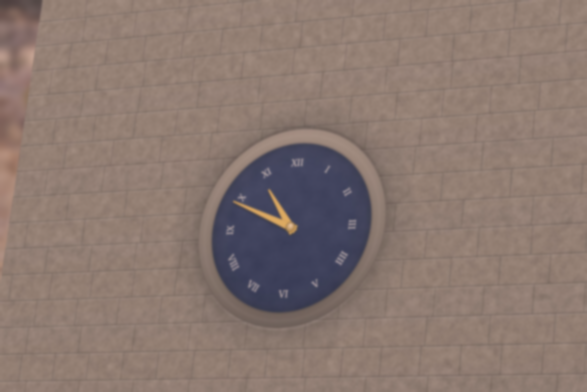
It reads 10h49
